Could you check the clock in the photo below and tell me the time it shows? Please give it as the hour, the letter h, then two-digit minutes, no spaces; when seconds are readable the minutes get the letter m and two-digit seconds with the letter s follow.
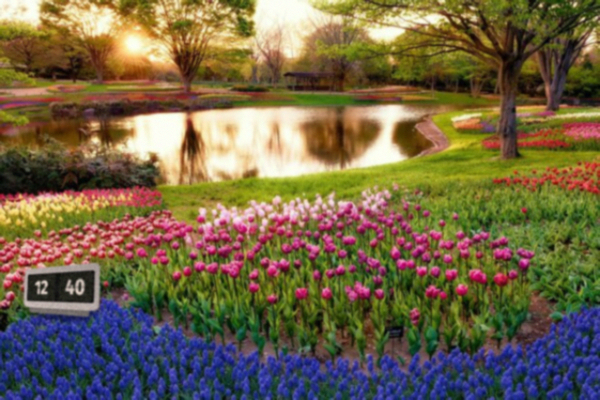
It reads 12h40
